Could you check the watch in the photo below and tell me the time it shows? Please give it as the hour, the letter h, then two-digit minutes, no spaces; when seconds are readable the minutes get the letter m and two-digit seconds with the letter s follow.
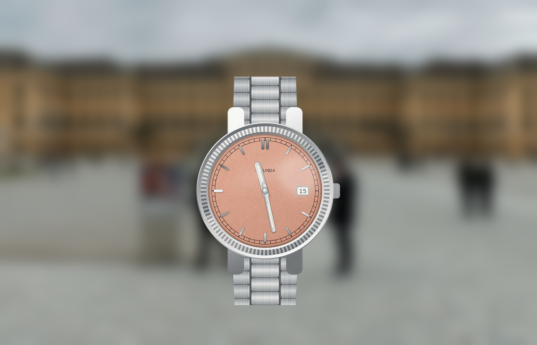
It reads 11h28
